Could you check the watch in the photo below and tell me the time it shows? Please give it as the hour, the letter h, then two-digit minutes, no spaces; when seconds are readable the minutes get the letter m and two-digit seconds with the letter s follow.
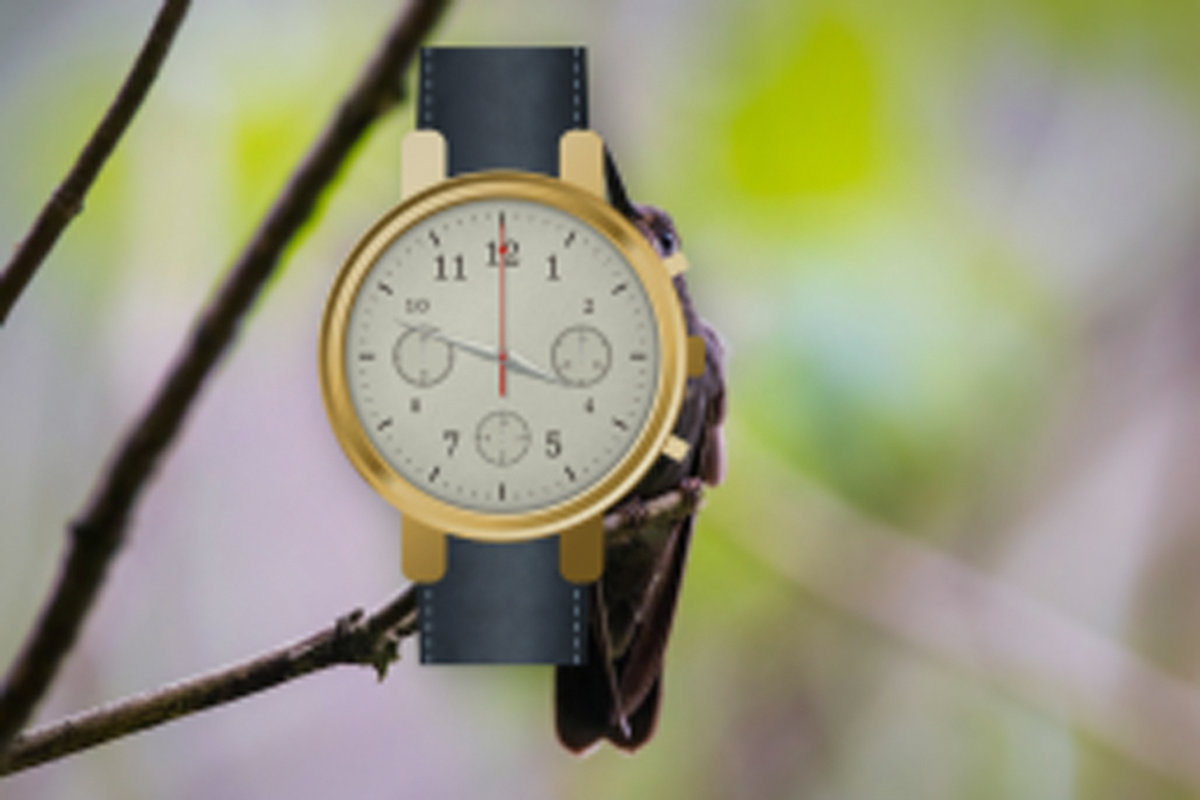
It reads 3h48
